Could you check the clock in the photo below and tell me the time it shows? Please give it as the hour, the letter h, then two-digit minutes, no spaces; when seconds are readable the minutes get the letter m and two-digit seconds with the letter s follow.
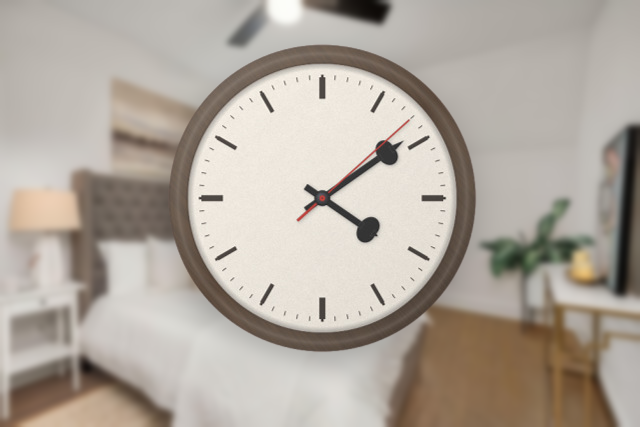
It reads 4h09m08s
